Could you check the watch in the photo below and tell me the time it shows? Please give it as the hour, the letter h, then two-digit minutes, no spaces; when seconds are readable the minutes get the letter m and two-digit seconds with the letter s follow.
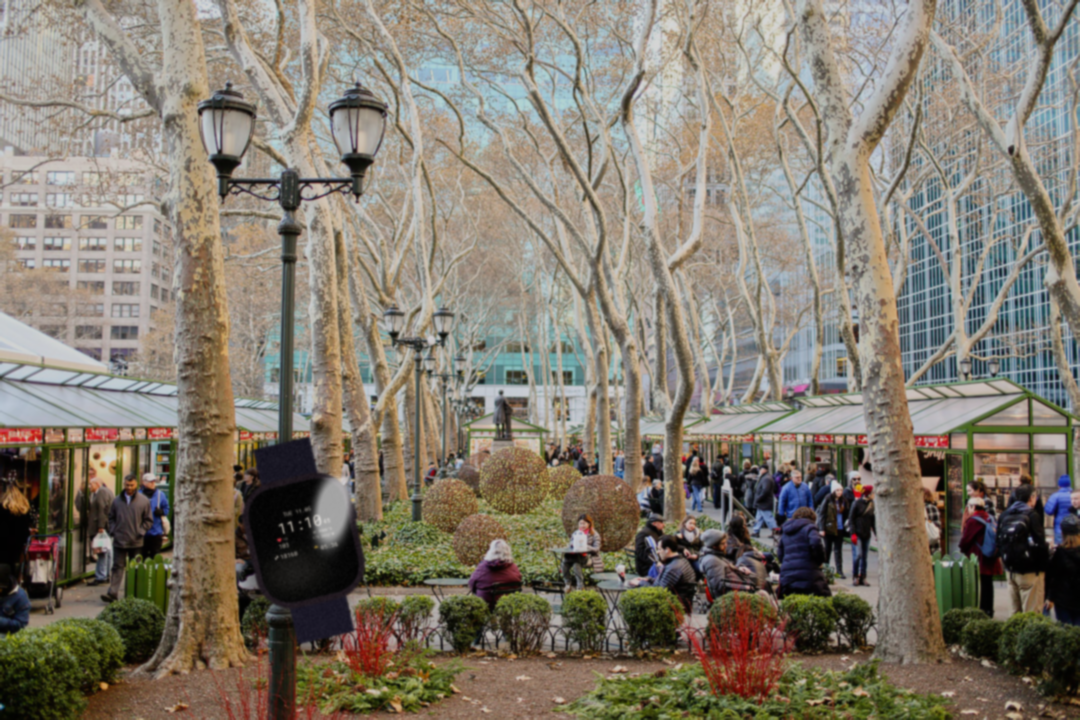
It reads 11h10
